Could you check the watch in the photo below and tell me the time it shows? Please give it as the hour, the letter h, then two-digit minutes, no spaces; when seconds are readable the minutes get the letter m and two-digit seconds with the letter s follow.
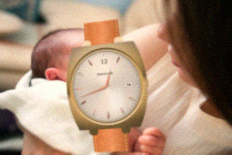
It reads 12h42
